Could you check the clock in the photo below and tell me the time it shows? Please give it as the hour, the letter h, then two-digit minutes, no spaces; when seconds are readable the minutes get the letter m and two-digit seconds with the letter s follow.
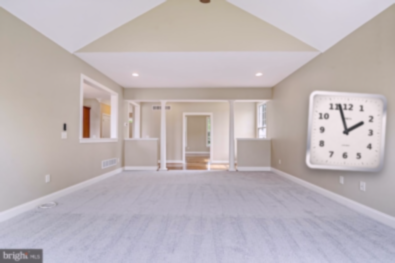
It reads 1h57
